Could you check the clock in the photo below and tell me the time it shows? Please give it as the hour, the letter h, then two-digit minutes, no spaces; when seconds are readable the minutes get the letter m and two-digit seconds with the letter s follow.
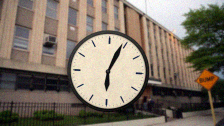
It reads 6h04
